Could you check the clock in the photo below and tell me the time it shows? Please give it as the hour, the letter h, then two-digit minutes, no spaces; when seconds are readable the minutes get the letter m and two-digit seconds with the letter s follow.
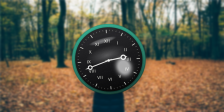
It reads 2h42
